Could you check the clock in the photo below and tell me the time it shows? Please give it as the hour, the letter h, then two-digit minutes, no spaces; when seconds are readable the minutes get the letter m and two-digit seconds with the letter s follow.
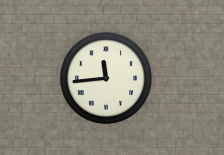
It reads 11h44
